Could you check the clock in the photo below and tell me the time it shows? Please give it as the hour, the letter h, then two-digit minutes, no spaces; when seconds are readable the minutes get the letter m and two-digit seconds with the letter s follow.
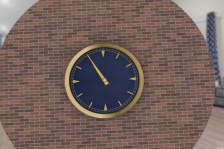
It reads 10h55
